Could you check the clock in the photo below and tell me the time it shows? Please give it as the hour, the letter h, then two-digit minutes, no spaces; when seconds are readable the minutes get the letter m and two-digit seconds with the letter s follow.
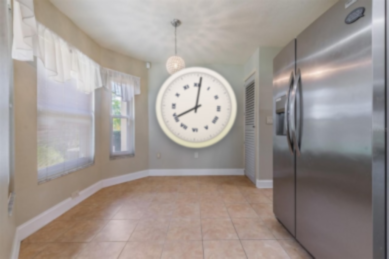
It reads 8h01
